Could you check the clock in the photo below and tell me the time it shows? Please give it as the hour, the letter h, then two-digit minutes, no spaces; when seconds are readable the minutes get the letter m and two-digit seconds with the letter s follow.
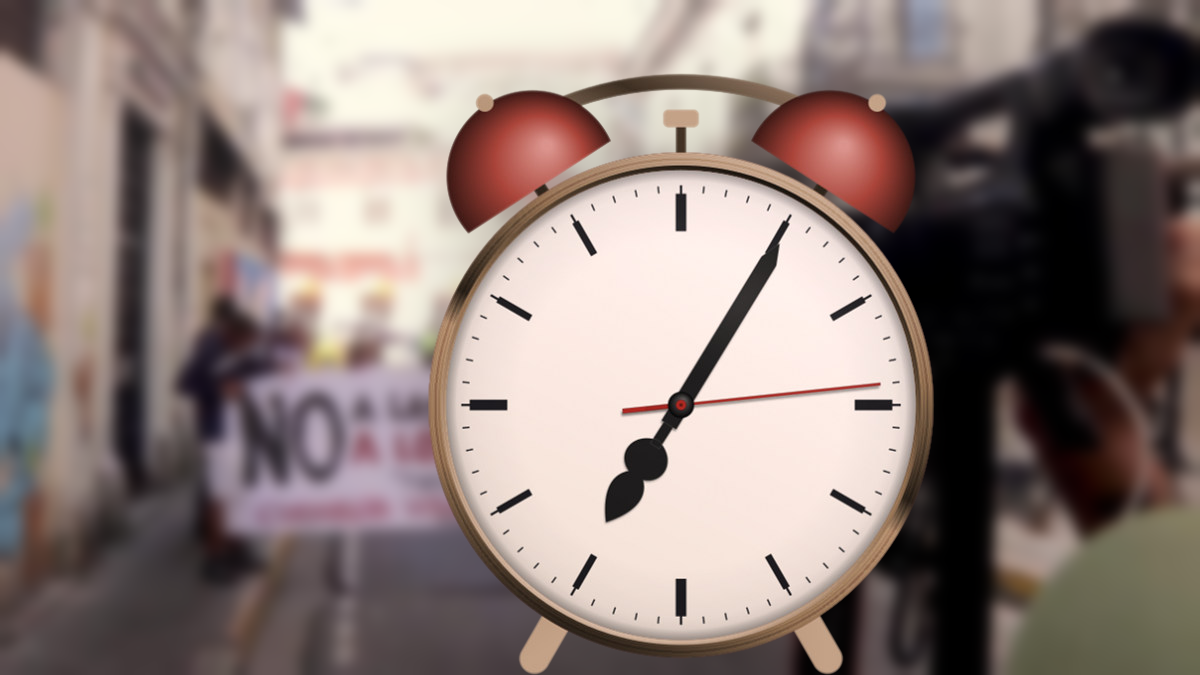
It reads 7h05m14s
